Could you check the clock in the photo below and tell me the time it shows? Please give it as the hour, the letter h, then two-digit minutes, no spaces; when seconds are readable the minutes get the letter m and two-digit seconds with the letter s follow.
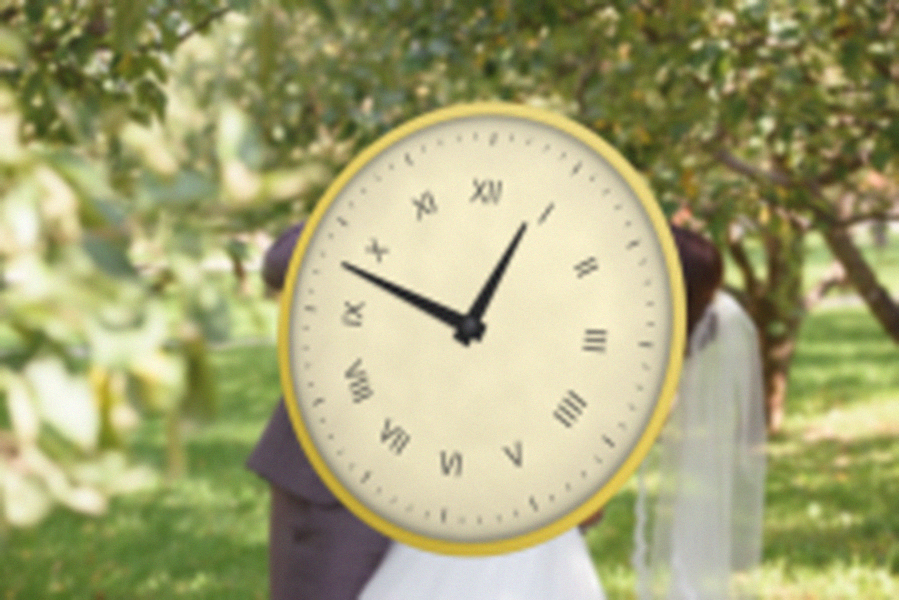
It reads 12h48
